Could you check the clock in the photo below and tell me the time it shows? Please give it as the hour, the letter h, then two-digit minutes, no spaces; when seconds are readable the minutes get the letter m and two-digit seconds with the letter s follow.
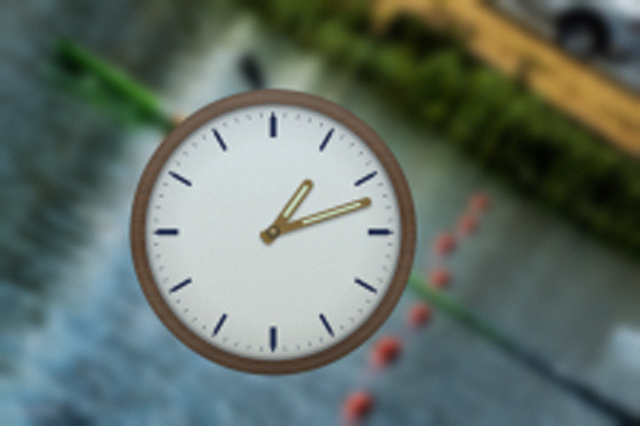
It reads 1h12
